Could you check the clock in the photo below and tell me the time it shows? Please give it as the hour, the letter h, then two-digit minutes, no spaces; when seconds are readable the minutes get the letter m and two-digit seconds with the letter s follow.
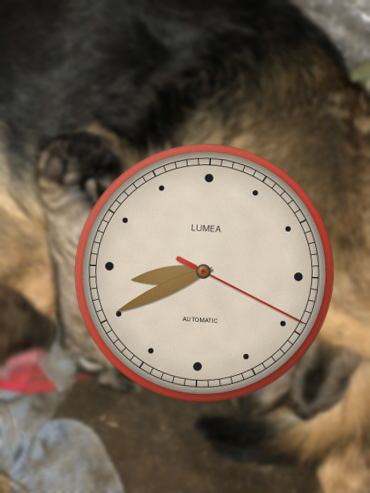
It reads 8h40m19s
